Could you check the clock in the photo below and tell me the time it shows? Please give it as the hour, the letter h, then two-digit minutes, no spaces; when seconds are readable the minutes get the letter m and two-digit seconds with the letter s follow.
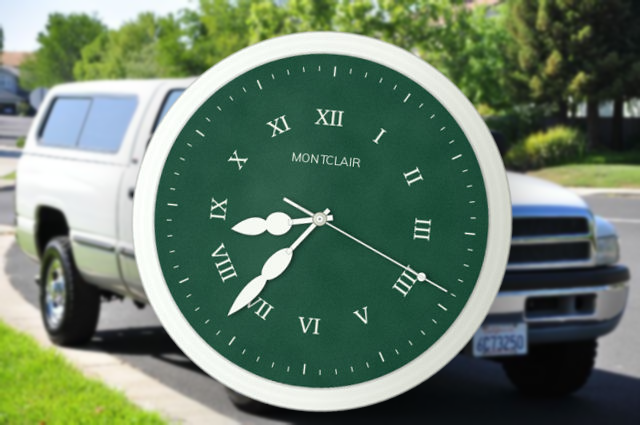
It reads 8h36m19s
